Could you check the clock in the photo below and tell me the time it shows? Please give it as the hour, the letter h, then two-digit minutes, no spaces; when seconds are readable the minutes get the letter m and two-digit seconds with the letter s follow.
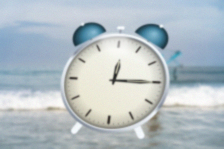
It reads 12h15
